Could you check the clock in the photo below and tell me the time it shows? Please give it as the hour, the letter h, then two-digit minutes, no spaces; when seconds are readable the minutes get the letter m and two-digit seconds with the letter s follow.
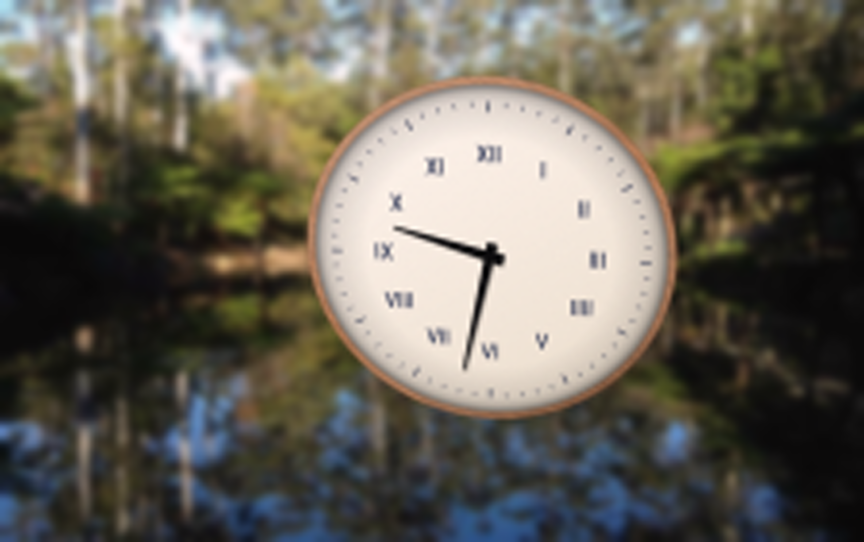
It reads 9h32
